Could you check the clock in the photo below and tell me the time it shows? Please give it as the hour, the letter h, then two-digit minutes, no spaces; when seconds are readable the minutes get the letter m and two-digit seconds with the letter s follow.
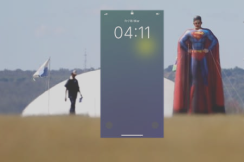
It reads 4h11
